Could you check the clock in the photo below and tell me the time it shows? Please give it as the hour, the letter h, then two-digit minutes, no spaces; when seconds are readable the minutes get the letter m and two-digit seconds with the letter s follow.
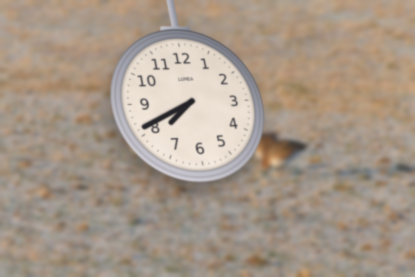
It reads 7h41
